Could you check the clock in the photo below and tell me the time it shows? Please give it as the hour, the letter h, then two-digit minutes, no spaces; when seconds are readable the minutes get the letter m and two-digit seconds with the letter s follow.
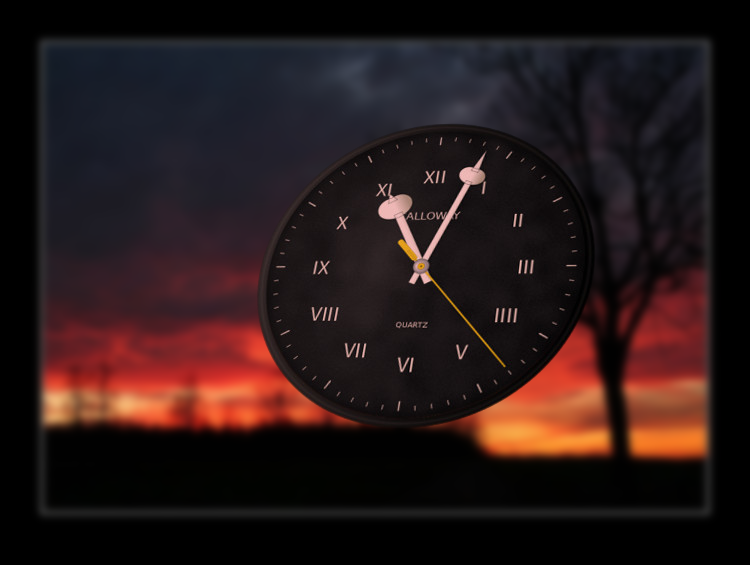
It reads 11h03m23s
